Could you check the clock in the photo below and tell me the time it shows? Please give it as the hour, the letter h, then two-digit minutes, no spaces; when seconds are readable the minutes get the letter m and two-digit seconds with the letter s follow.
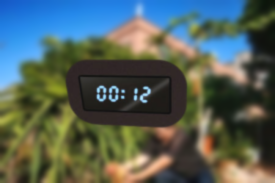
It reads 0h12
